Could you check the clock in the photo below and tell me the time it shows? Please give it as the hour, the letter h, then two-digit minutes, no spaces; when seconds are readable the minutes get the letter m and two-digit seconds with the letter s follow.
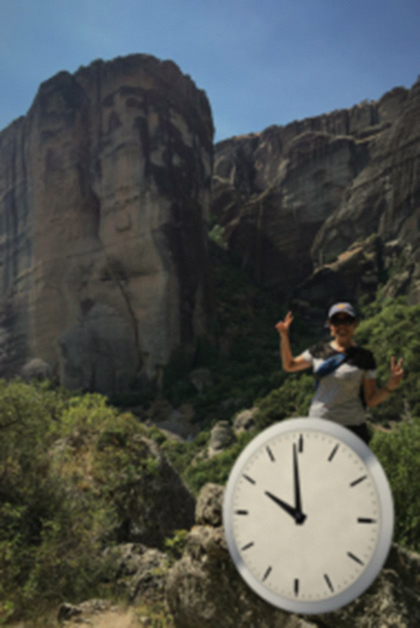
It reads 9h59
